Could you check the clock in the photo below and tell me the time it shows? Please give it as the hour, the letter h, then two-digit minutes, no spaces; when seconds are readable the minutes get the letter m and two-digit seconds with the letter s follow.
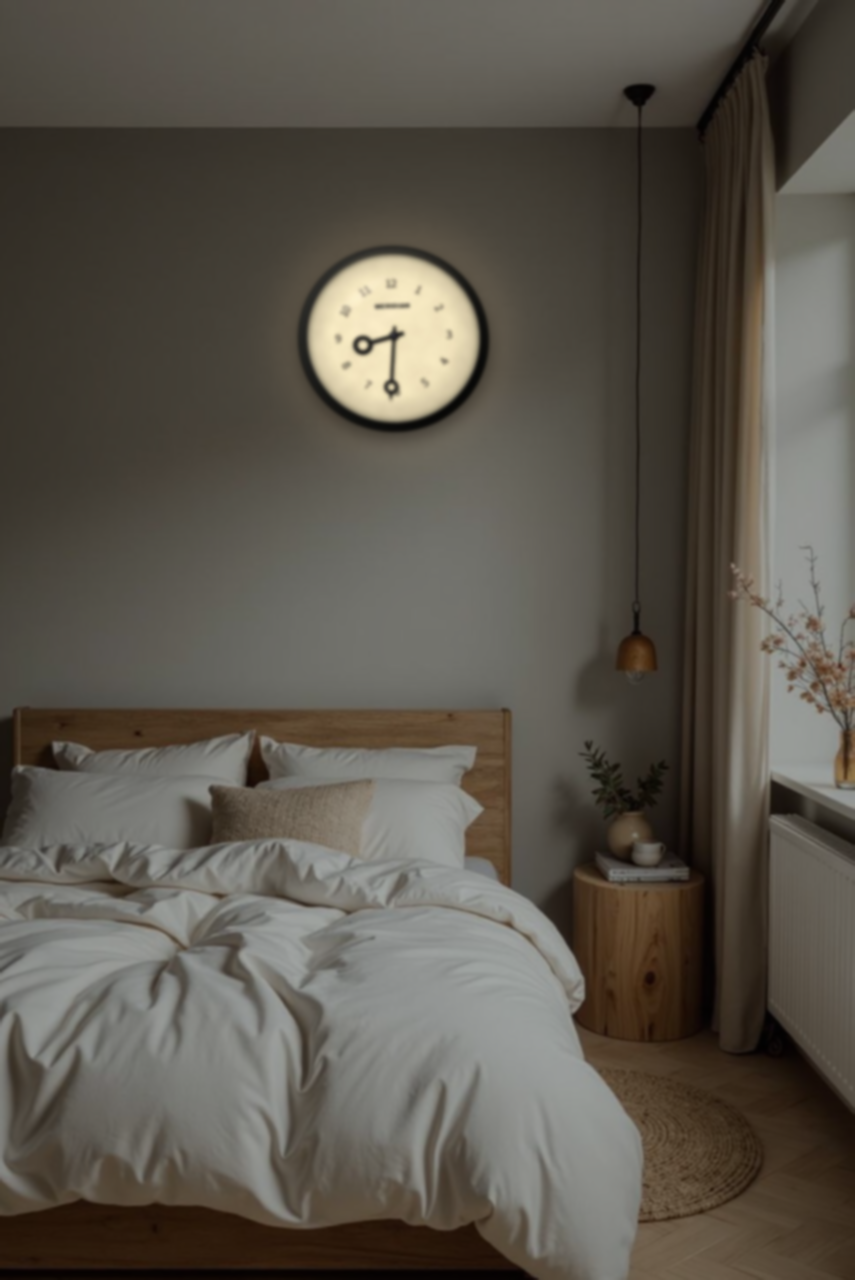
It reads 8h31
